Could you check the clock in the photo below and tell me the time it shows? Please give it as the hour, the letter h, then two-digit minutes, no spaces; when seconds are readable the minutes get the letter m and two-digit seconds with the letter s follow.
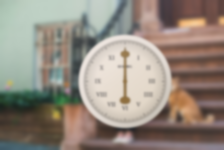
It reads 6h00
